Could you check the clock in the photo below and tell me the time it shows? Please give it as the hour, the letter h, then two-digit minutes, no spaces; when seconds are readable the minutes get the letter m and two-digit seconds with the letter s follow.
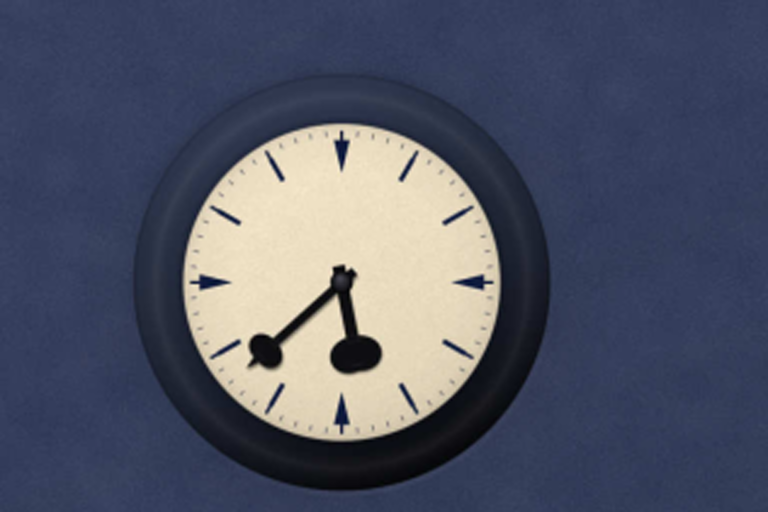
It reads 5h38
